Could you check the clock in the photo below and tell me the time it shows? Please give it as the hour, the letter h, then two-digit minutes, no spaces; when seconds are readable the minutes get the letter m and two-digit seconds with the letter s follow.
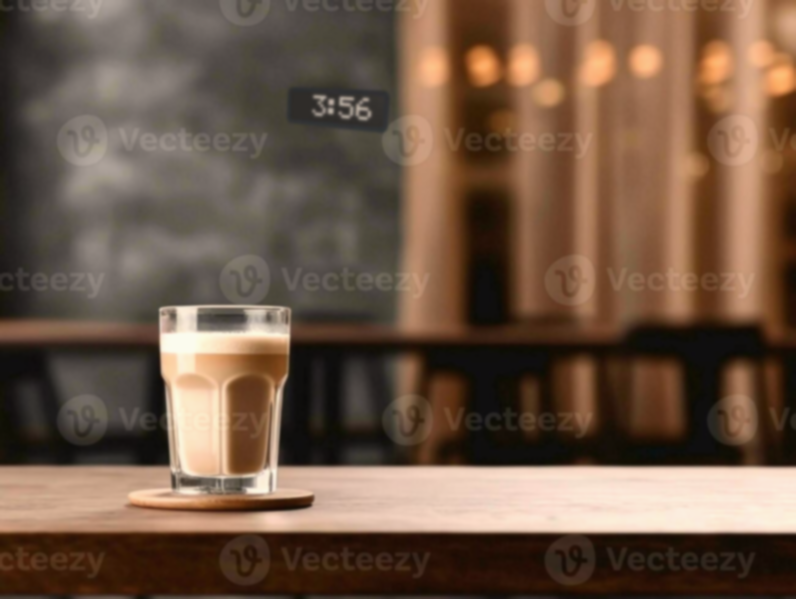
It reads 3h56
